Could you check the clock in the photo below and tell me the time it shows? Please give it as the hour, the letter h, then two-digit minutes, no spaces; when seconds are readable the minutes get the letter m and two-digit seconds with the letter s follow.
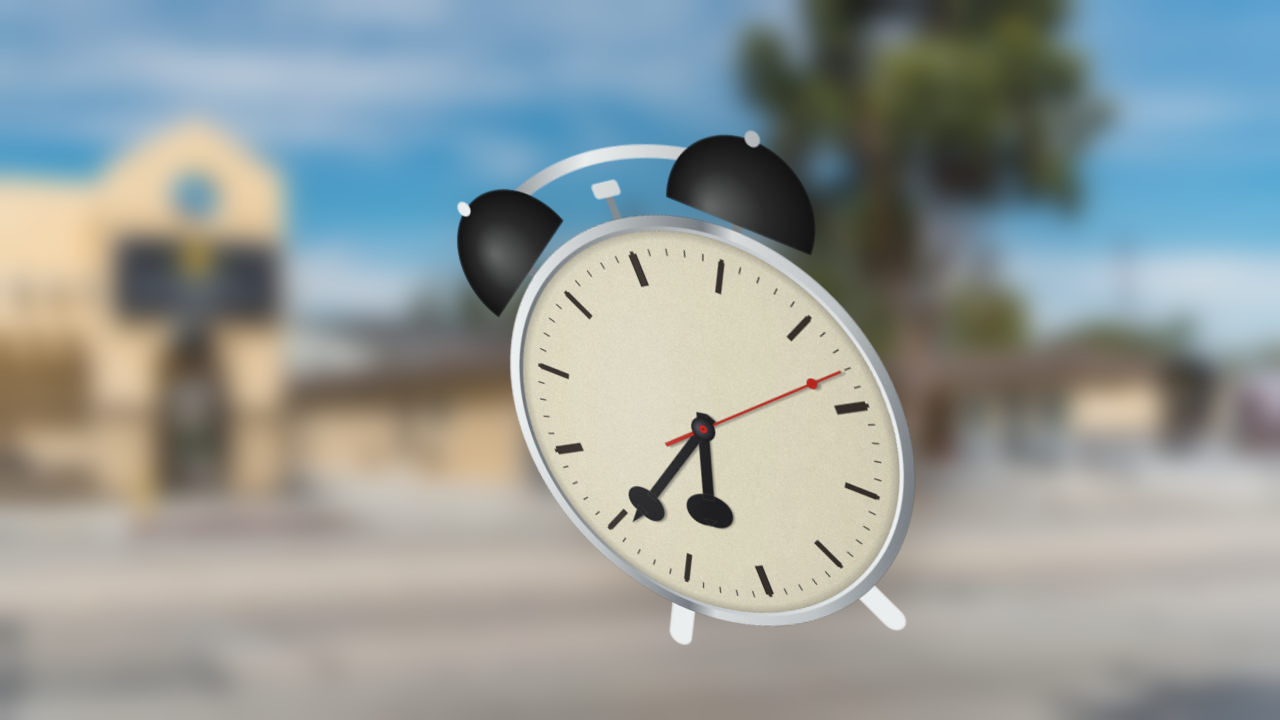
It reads 6h39m13s
